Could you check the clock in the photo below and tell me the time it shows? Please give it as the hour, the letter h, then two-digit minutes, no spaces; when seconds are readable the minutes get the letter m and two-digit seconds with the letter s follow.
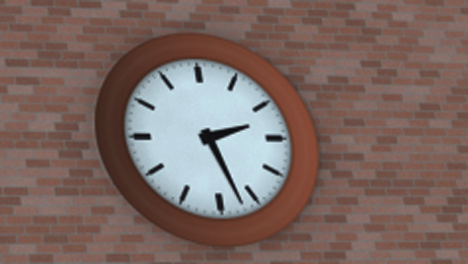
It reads 2h27
